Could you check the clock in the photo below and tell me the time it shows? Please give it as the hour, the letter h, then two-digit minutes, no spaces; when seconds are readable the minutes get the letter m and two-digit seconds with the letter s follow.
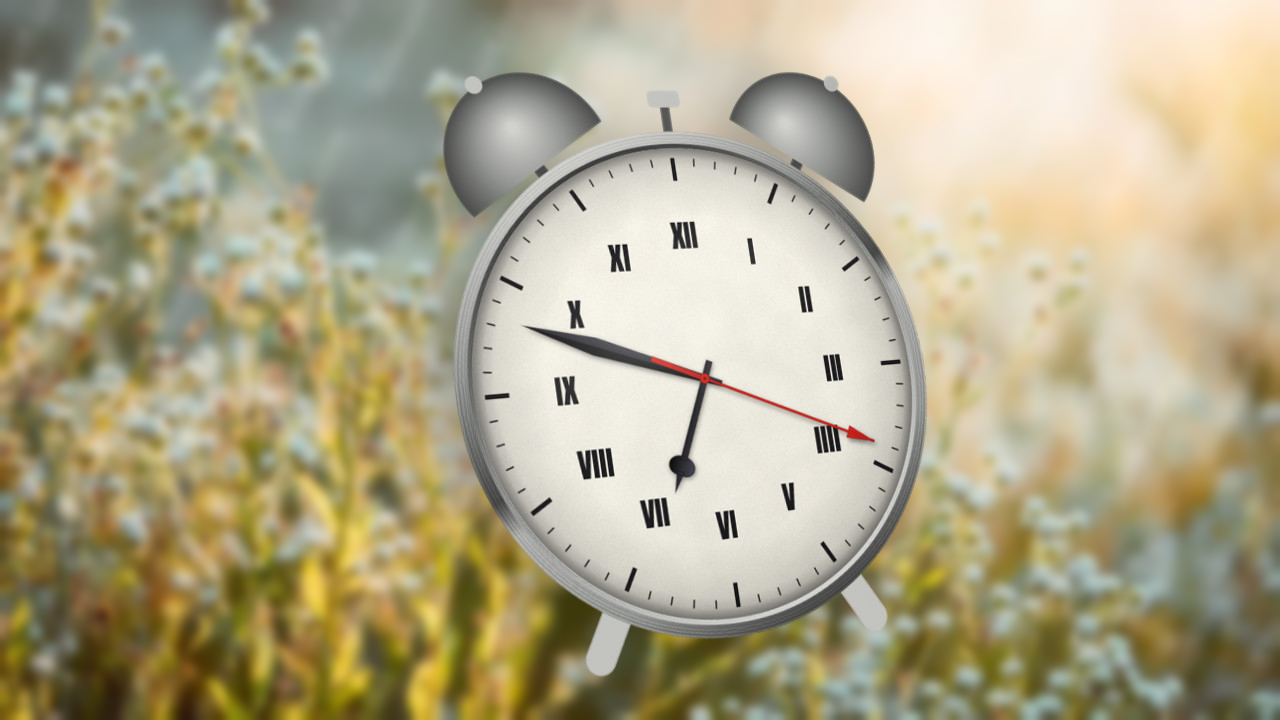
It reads 6h48m19s
